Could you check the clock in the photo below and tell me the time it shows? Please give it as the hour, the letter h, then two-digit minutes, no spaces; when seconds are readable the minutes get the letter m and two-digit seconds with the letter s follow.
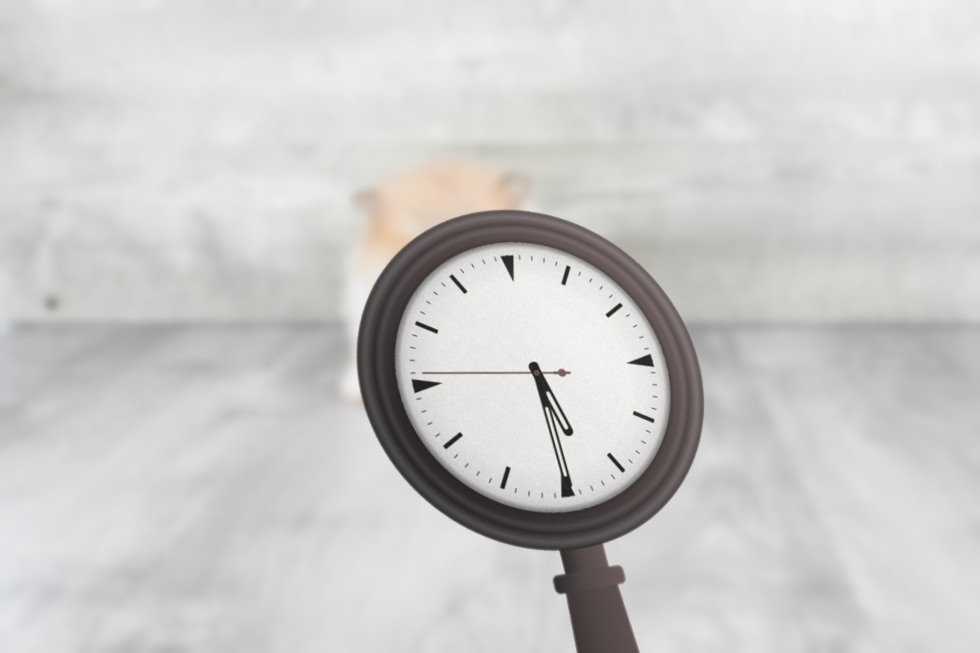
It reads 5h29m46s
